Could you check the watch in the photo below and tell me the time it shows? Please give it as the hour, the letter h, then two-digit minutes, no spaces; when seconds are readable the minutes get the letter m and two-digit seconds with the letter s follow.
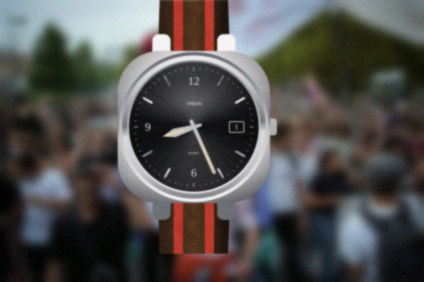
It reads 8h26
